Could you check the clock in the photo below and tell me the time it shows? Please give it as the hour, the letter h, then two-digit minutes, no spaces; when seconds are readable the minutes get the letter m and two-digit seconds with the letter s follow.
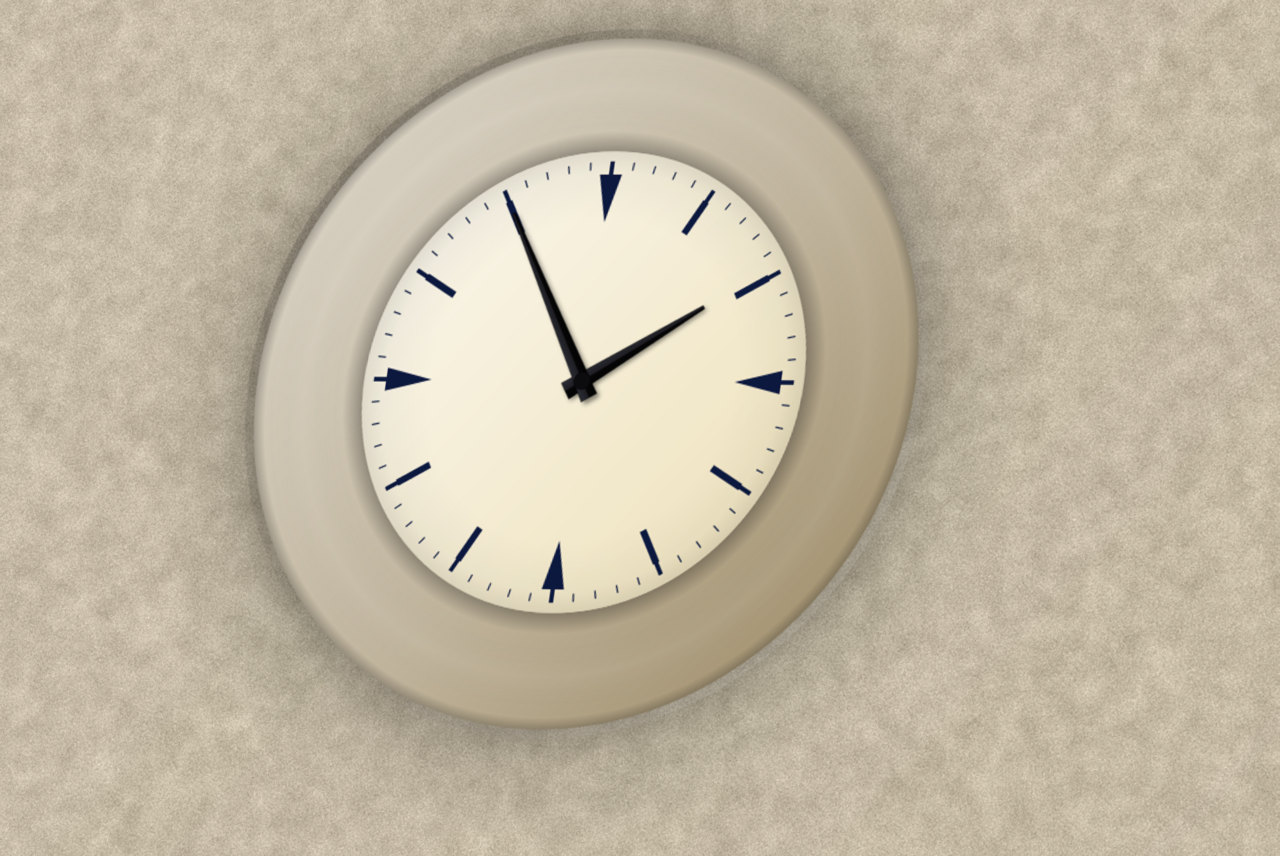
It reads 1h55
